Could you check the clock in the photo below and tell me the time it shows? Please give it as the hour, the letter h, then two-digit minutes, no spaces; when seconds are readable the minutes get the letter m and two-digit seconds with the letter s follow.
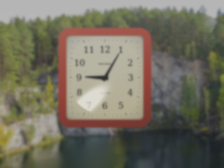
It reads 9h05
